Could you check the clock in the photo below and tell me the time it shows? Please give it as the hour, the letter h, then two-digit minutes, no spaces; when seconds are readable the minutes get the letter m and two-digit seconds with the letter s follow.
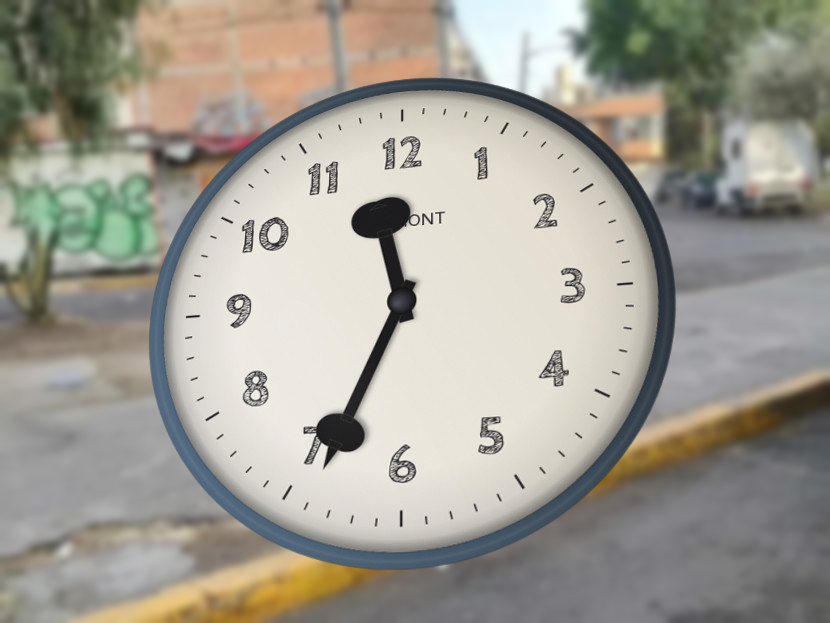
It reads 11h34
